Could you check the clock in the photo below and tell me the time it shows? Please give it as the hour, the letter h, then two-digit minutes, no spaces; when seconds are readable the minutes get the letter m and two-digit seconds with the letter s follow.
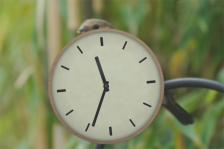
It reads 11h34
